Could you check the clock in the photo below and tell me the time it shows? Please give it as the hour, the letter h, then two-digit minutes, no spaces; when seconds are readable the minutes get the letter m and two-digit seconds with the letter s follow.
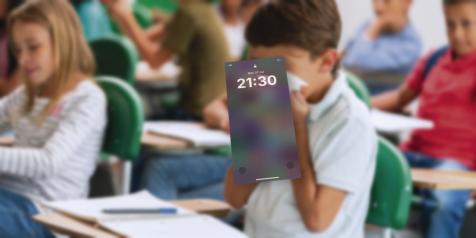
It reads 21h30
